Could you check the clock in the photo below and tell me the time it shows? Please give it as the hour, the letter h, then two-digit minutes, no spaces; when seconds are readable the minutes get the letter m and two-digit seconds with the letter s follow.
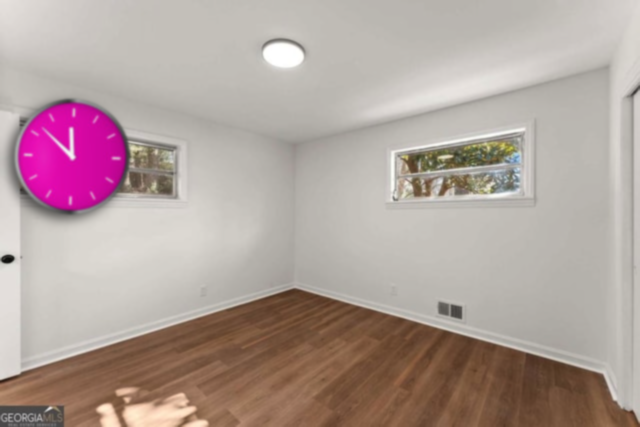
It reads 11h52
